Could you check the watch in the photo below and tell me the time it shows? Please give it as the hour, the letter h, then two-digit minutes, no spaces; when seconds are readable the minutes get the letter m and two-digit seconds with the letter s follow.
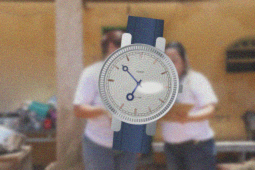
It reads 6h52
